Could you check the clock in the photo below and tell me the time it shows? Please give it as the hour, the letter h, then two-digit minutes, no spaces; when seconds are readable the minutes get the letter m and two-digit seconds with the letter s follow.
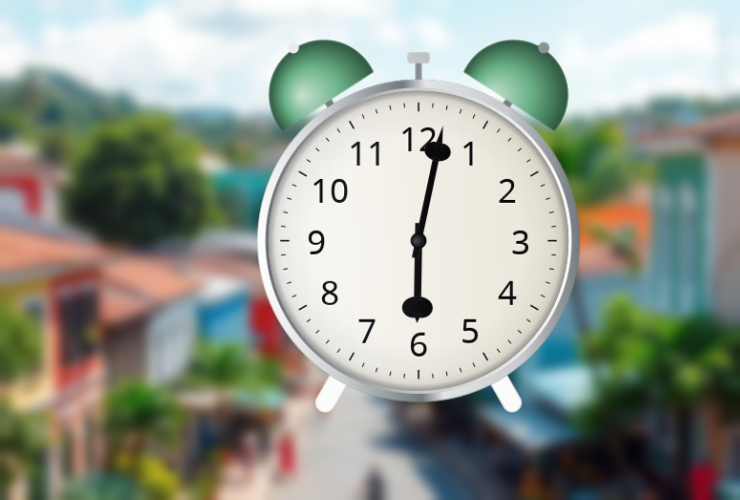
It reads 6h02
